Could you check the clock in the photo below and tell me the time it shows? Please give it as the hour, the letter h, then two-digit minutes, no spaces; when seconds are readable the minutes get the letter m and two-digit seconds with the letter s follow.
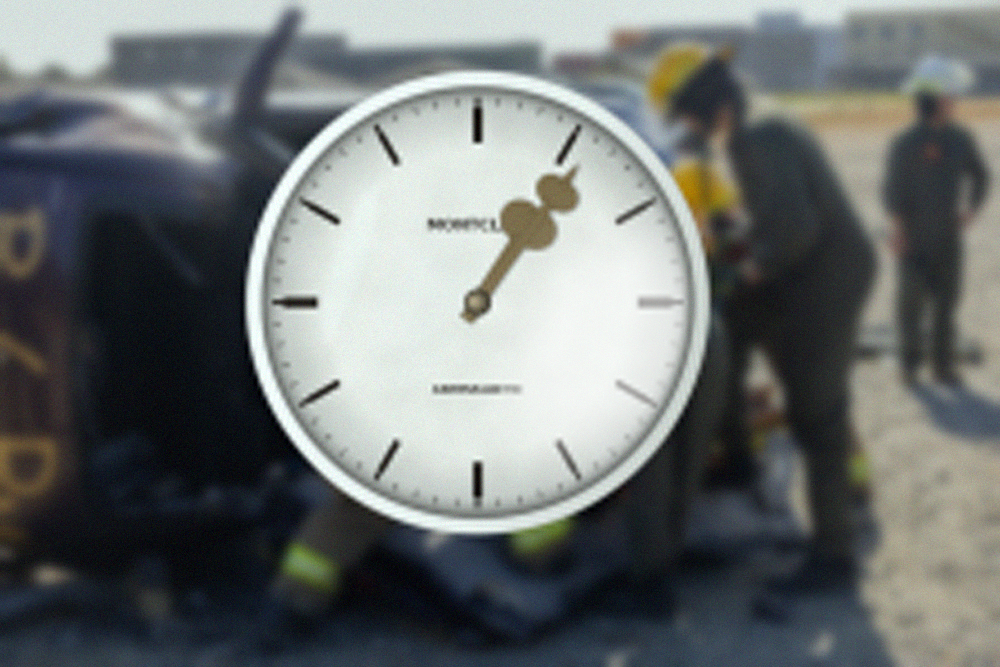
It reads 1h06
